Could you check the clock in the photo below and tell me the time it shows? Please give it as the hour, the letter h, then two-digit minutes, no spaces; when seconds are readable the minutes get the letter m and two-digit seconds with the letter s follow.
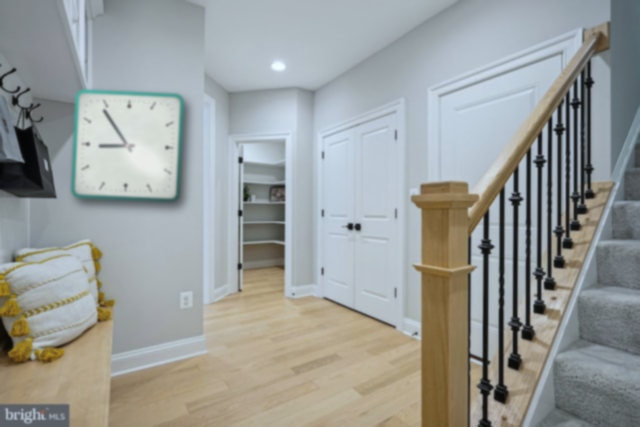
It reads 8h54
